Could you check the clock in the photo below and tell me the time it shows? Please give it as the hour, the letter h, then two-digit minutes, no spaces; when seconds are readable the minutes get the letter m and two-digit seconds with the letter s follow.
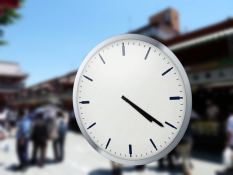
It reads 4h21
